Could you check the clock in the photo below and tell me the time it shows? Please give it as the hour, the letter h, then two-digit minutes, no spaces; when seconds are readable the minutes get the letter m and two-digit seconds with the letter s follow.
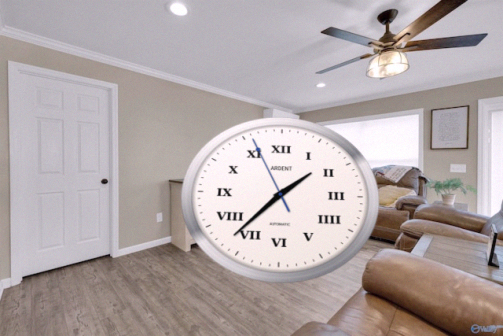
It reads 1h36m56s
